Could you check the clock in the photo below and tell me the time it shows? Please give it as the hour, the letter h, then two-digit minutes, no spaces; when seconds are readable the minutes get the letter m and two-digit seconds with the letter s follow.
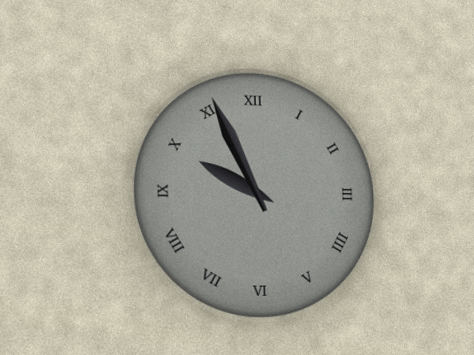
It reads 9h56
